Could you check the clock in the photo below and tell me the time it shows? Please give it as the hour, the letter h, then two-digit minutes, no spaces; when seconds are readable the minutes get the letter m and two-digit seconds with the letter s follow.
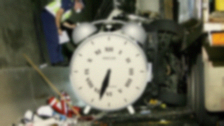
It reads 6h33
